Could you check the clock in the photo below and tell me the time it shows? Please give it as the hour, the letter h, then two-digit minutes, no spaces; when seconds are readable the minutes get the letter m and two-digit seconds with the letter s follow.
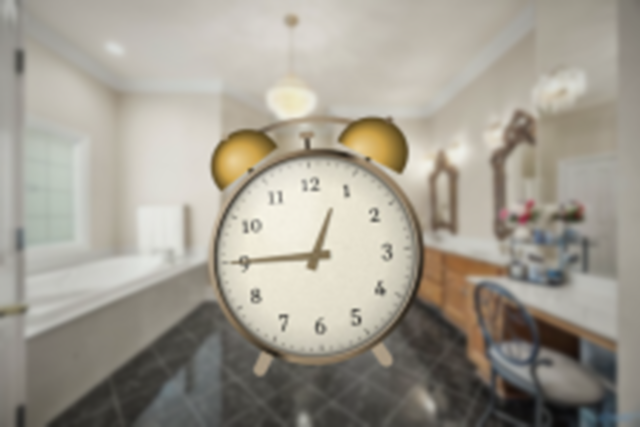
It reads 12h45
